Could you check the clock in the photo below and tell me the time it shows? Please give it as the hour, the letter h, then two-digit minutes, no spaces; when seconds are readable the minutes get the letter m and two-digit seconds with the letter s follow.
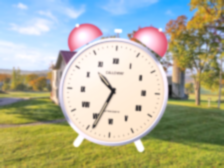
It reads 10h34
